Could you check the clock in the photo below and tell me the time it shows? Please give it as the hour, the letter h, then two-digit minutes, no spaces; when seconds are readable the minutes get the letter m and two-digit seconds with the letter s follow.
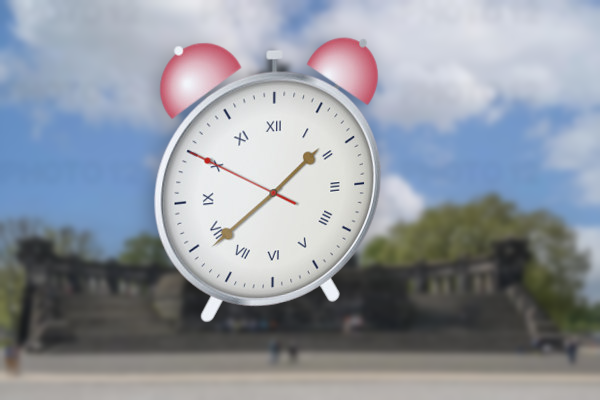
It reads 1h38m50s
